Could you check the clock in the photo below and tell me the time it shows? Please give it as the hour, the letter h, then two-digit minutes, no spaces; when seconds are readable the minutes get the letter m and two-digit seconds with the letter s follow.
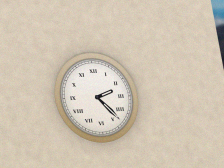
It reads 2h23
